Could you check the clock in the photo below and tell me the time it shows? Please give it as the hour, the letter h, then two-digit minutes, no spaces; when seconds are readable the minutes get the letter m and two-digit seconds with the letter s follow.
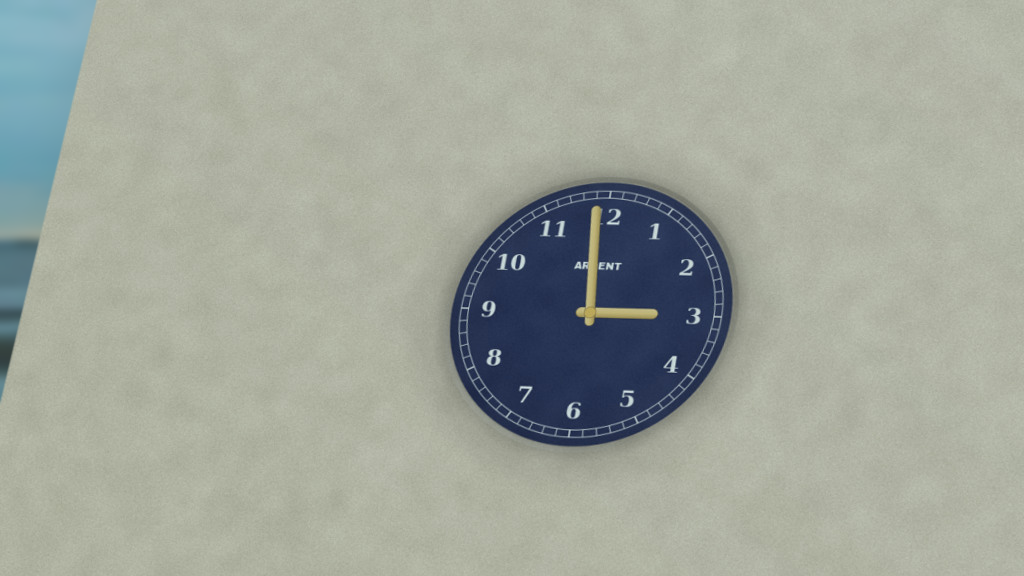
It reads 2h59
